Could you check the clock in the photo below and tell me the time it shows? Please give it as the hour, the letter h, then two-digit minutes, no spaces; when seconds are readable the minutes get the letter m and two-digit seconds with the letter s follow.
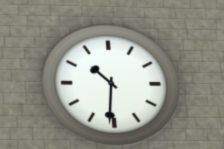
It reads 10h31
